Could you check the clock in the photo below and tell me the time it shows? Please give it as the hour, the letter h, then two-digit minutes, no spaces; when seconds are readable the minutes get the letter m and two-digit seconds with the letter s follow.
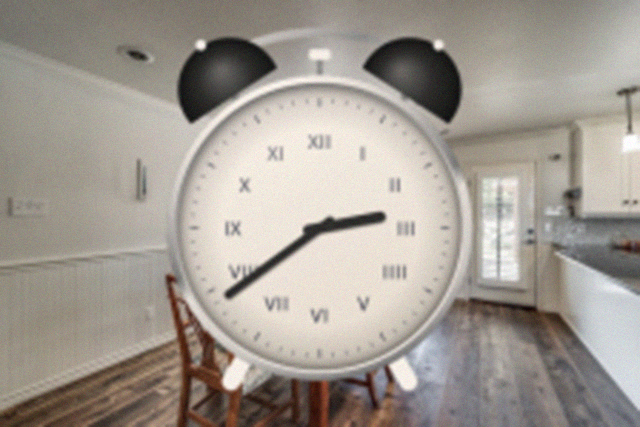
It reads 2h39
